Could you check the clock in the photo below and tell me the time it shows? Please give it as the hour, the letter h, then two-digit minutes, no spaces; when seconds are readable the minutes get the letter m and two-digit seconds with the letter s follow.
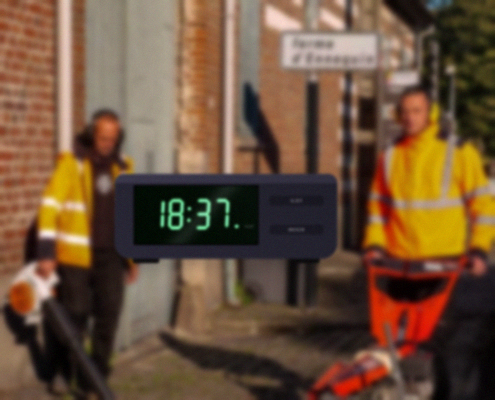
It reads 18h37
